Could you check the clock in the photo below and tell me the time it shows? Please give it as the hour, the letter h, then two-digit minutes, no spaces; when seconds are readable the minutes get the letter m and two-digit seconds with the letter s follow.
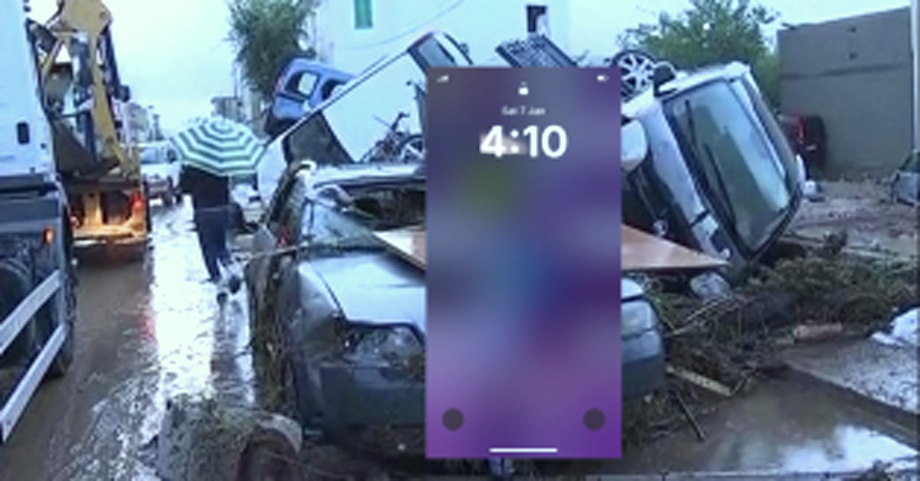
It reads 4h10
